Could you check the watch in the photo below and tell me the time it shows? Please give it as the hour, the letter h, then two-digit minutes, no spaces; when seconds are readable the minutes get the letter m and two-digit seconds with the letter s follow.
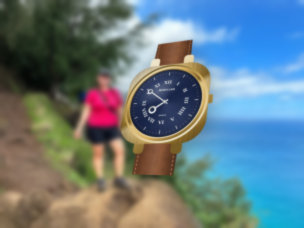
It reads 7h51
